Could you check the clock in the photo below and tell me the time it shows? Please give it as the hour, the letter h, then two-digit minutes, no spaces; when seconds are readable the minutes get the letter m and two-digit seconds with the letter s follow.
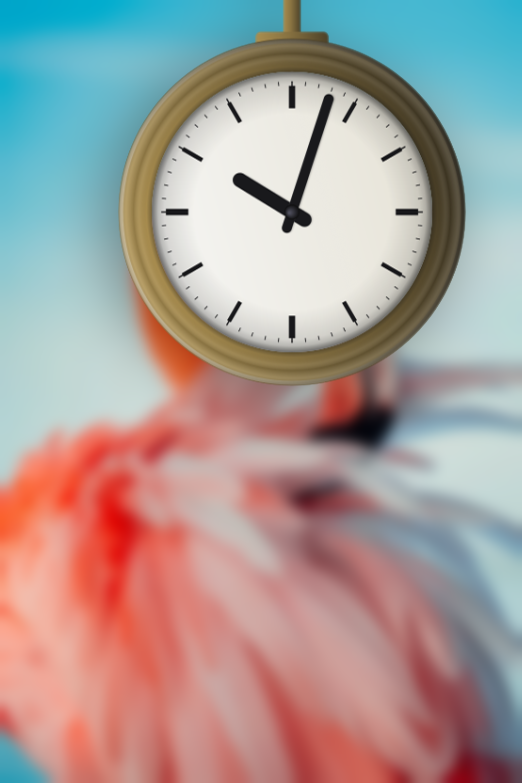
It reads 10h03
